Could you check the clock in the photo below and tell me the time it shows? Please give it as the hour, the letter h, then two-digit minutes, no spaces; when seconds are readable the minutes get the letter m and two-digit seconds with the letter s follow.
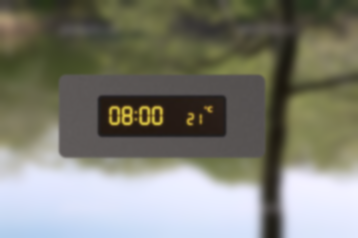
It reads 8h00
